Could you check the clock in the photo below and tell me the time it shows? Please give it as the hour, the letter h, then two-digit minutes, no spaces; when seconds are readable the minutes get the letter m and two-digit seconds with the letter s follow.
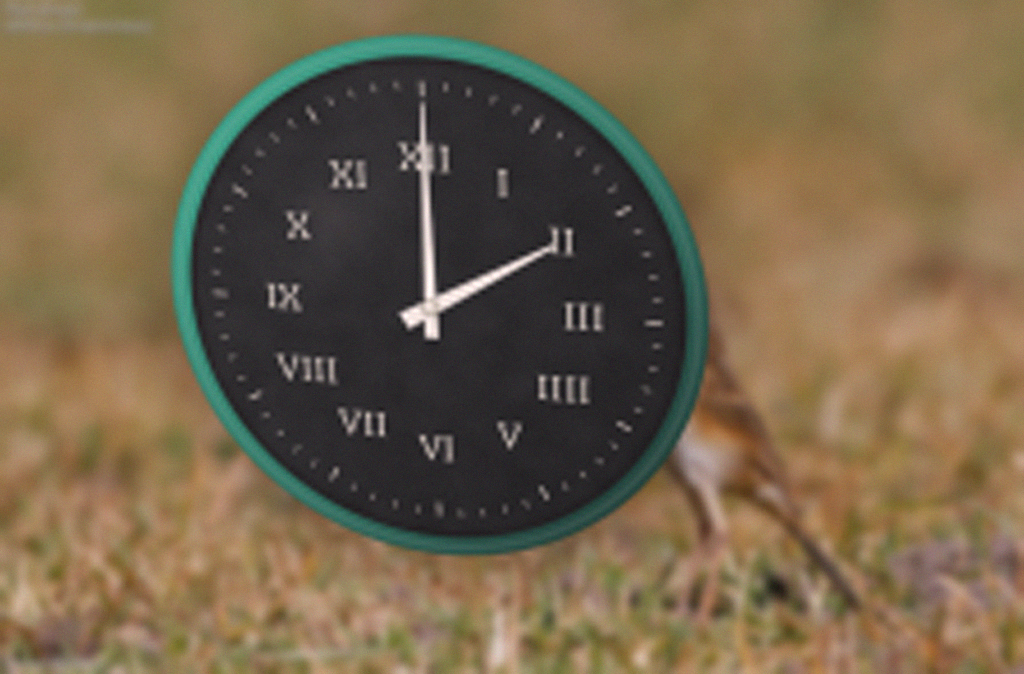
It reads 2h00
